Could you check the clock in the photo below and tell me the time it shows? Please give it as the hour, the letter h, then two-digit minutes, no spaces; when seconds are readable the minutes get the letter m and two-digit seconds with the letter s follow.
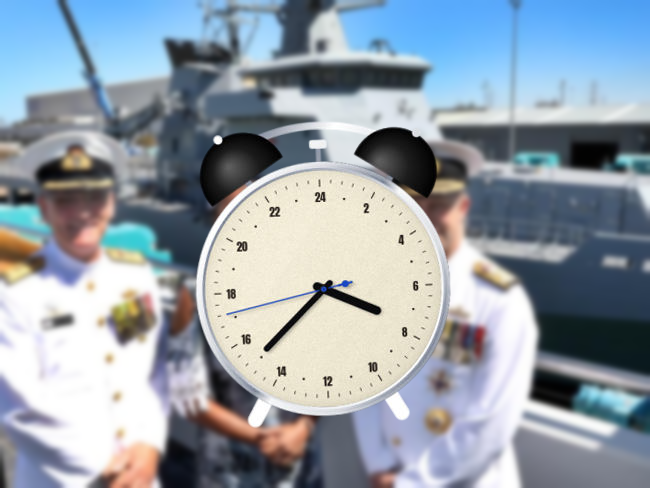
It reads 7h37m43s
